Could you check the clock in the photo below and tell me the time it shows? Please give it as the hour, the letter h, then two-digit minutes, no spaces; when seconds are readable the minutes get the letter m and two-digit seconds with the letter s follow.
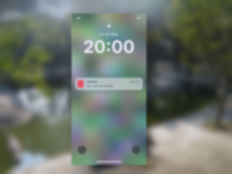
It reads 20h00
